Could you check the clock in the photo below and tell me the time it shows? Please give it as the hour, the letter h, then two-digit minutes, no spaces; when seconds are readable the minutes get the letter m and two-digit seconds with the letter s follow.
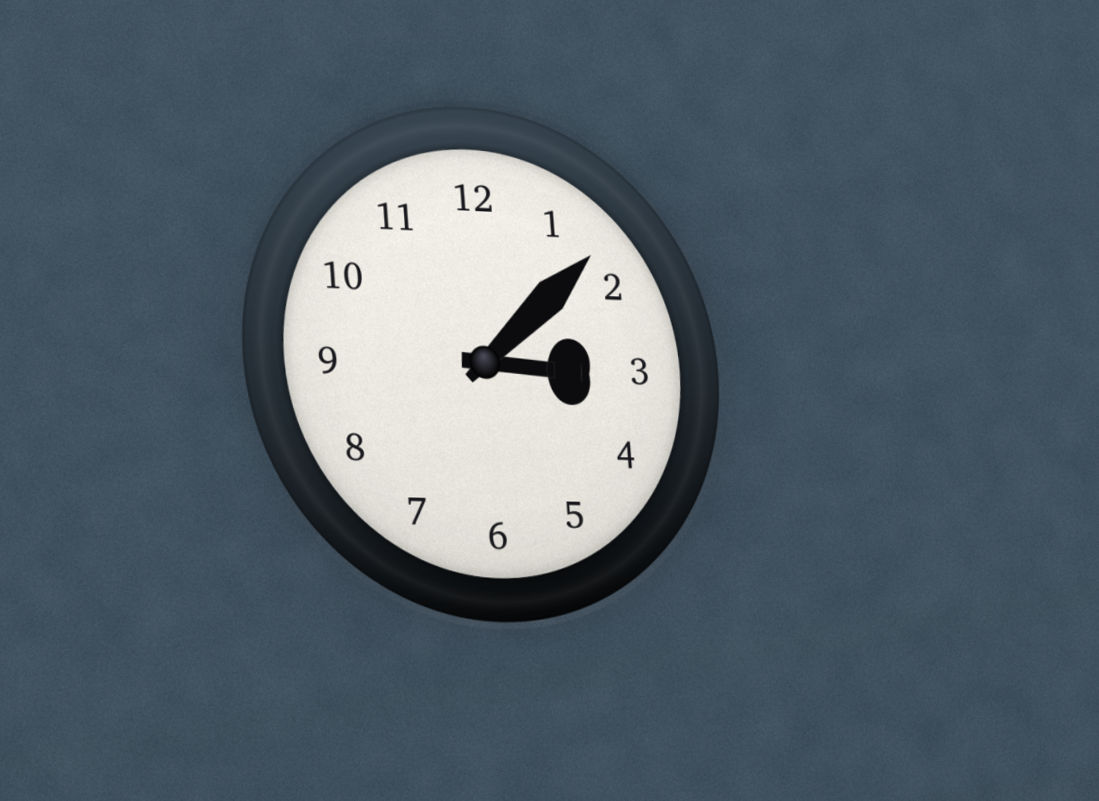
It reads 3h08
